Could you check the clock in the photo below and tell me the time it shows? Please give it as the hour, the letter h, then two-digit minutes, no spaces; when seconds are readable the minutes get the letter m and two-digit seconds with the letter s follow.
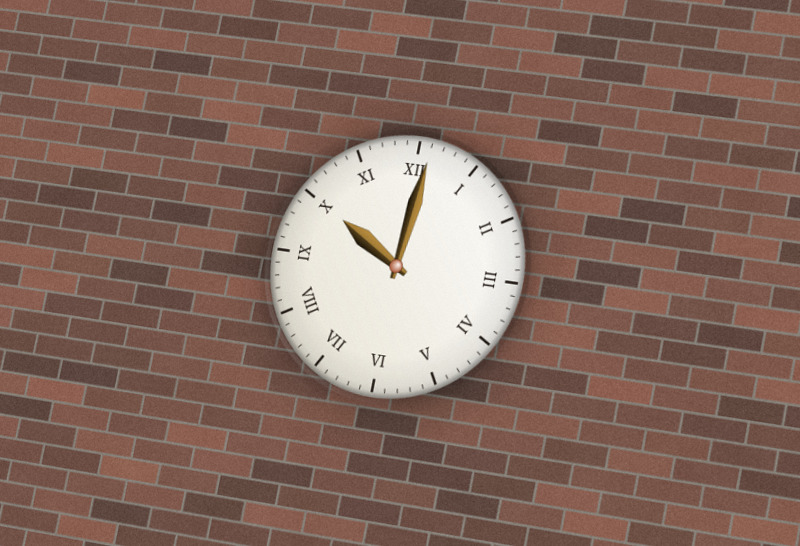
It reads 10h01
